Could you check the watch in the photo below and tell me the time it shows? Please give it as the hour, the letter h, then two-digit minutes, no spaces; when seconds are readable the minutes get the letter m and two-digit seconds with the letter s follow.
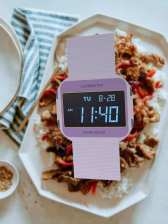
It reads 11h40
